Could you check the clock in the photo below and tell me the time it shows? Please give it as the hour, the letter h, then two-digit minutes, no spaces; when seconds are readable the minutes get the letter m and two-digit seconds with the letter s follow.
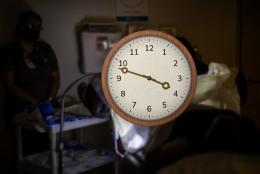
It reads 3h48
